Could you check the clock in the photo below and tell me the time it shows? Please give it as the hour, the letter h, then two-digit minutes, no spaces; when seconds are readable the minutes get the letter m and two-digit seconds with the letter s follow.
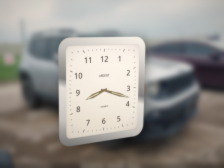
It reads 8h18
